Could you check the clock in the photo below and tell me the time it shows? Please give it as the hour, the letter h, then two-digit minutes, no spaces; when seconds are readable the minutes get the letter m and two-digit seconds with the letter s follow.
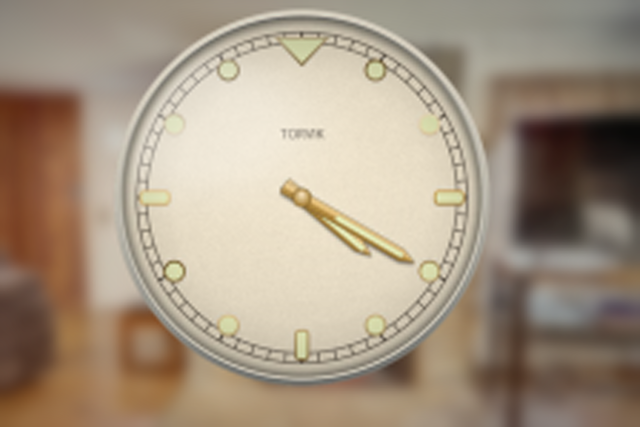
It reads 4h20
